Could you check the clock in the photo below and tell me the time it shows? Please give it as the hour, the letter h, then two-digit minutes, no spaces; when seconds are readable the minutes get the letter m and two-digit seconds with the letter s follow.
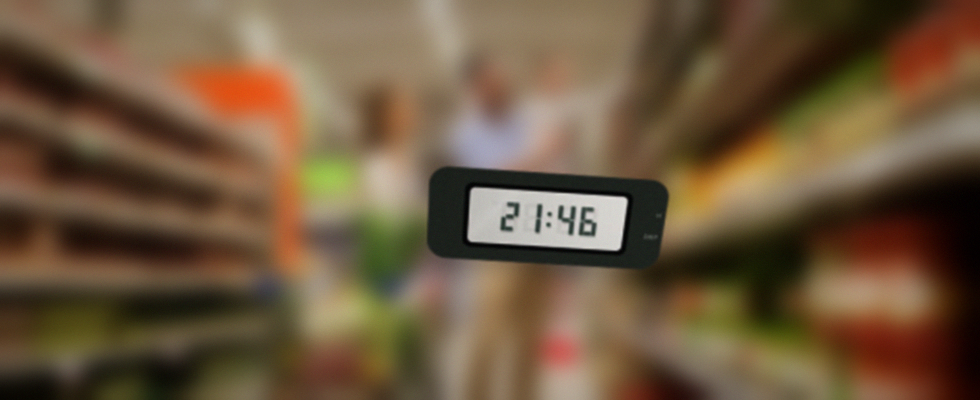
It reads 21h46
